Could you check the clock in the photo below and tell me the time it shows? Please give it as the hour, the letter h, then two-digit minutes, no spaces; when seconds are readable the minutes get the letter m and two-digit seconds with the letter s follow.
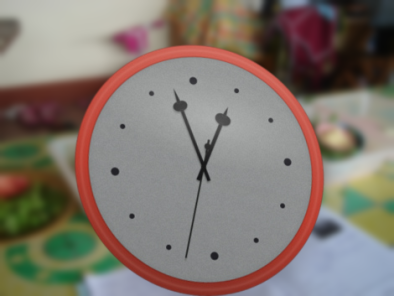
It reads 12h57m33s
